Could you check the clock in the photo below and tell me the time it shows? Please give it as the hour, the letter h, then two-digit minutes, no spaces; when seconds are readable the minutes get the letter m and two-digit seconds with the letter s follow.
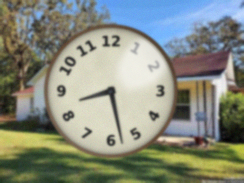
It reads 8h28
